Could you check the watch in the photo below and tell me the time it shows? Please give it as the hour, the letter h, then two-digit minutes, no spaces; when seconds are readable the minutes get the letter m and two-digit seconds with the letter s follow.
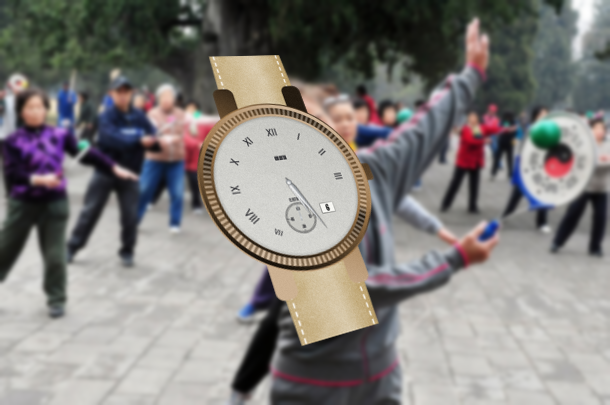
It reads 5h26
